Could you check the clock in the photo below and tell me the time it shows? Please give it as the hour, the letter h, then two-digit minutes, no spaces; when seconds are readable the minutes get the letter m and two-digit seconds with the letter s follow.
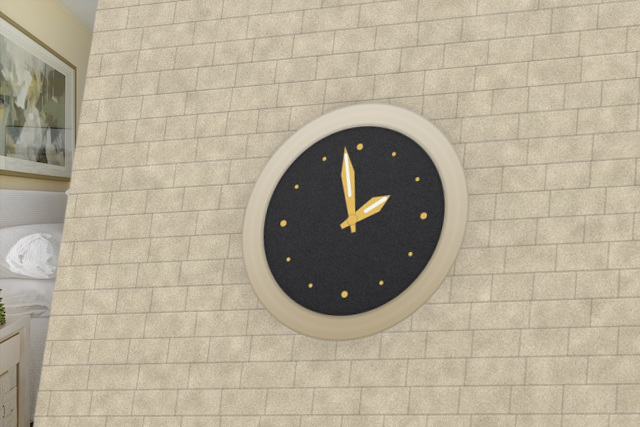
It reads 1h58
